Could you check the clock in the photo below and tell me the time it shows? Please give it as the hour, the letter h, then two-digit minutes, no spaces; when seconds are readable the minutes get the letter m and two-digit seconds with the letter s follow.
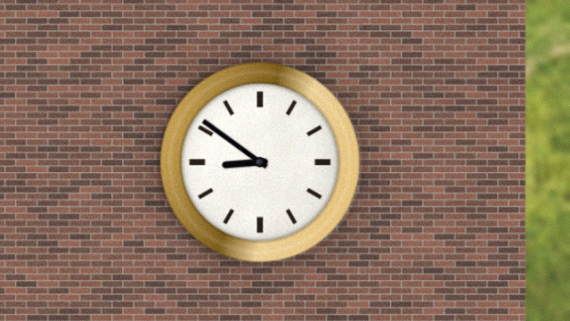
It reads 8h51
